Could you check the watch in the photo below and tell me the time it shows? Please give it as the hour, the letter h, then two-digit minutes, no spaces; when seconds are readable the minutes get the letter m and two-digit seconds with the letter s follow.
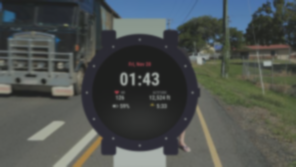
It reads 1h43
